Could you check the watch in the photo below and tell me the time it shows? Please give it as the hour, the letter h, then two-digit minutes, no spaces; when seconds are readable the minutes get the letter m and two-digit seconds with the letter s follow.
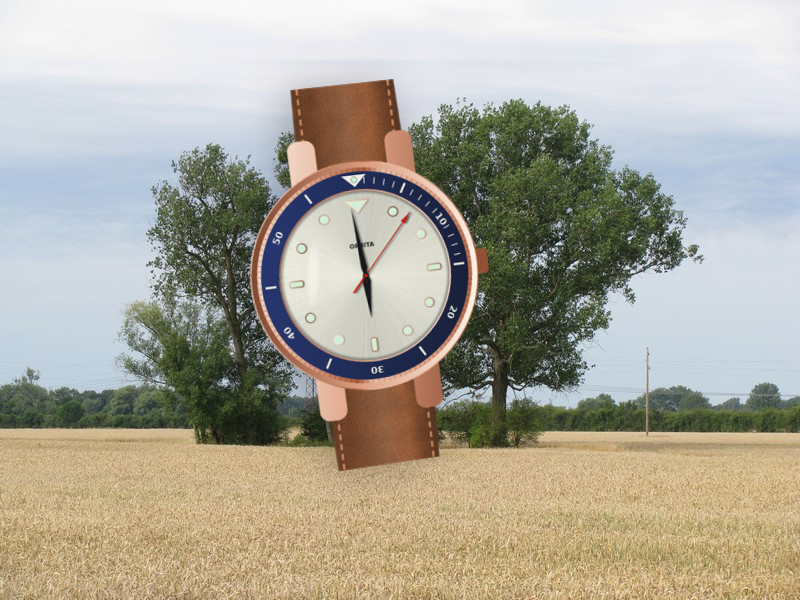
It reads 5h59m07s
